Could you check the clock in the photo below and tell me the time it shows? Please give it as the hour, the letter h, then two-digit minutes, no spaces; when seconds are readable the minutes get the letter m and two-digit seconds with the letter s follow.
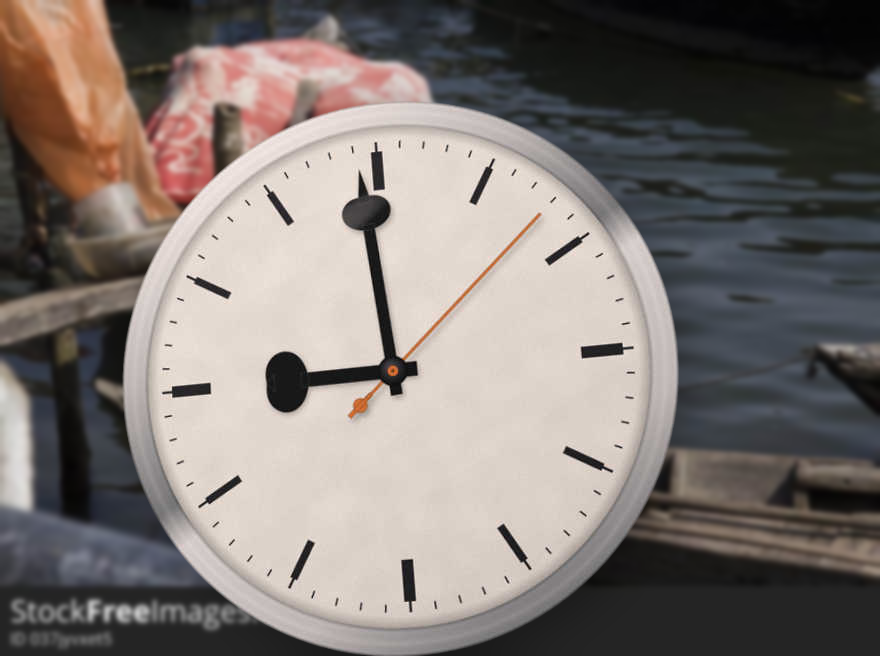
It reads 8h59m08s
